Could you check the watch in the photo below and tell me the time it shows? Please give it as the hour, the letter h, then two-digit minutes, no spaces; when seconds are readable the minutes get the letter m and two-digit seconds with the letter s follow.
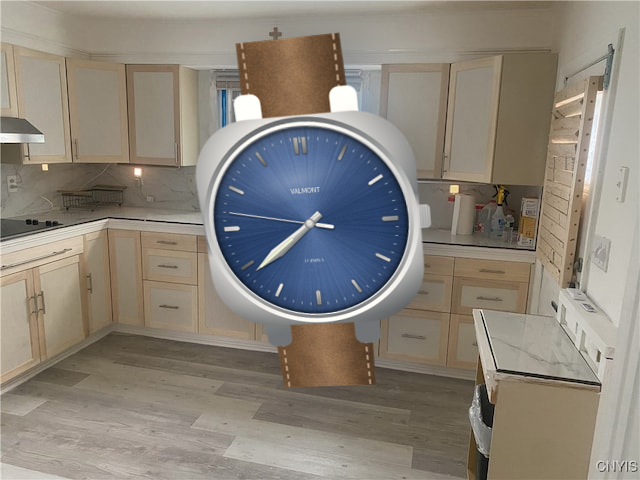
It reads 7h38m47s
